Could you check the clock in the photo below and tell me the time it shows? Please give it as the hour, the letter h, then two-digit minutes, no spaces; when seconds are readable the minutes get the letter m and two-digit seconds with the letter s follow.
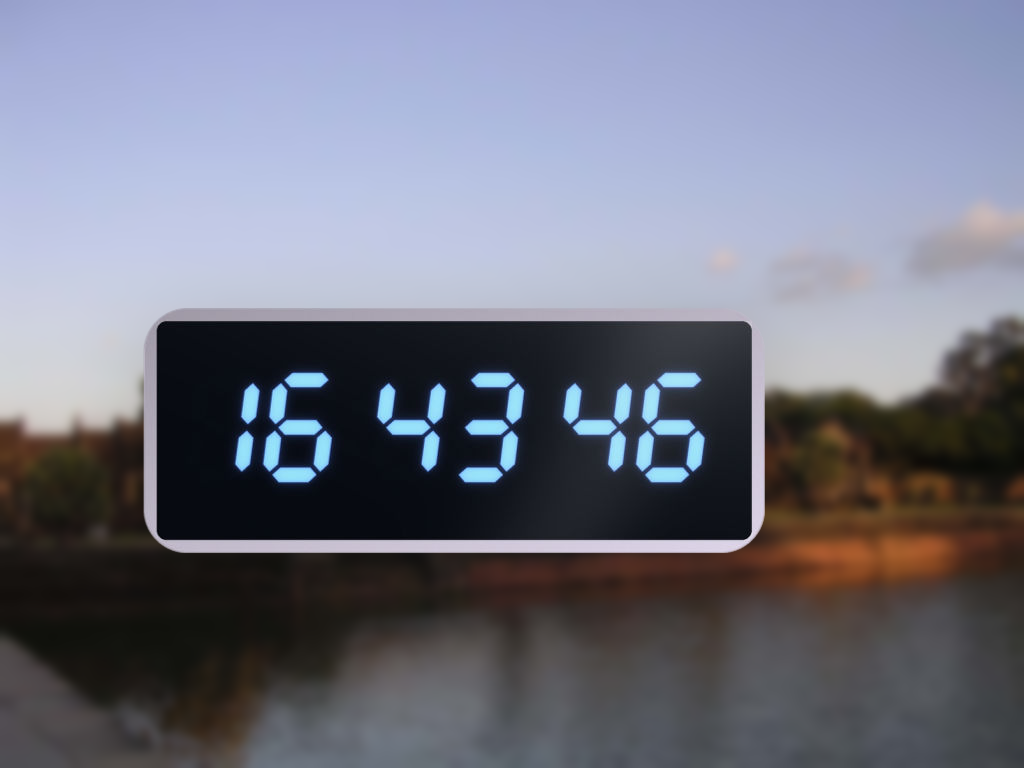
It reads 16h43m46s
